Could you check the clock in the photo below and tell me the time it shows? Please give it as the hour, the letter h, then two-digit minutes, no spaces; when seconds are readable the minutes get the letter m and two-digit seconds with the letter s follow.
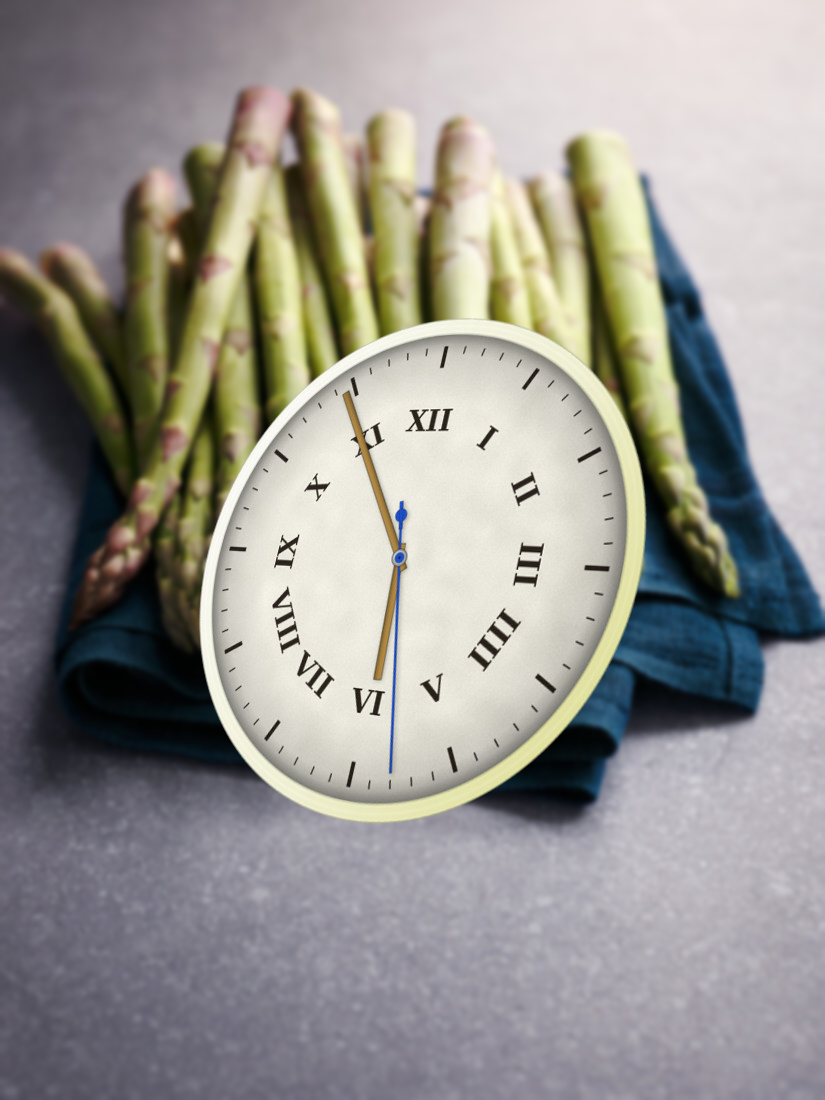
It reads 5h54m28s
